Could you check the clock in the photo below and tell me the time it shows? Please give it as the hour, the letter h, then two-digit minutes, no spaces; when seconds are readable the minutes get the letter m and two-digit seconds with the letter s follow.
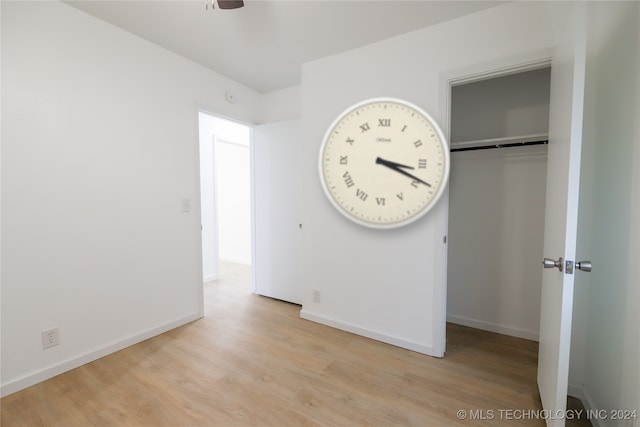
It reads 3h19
